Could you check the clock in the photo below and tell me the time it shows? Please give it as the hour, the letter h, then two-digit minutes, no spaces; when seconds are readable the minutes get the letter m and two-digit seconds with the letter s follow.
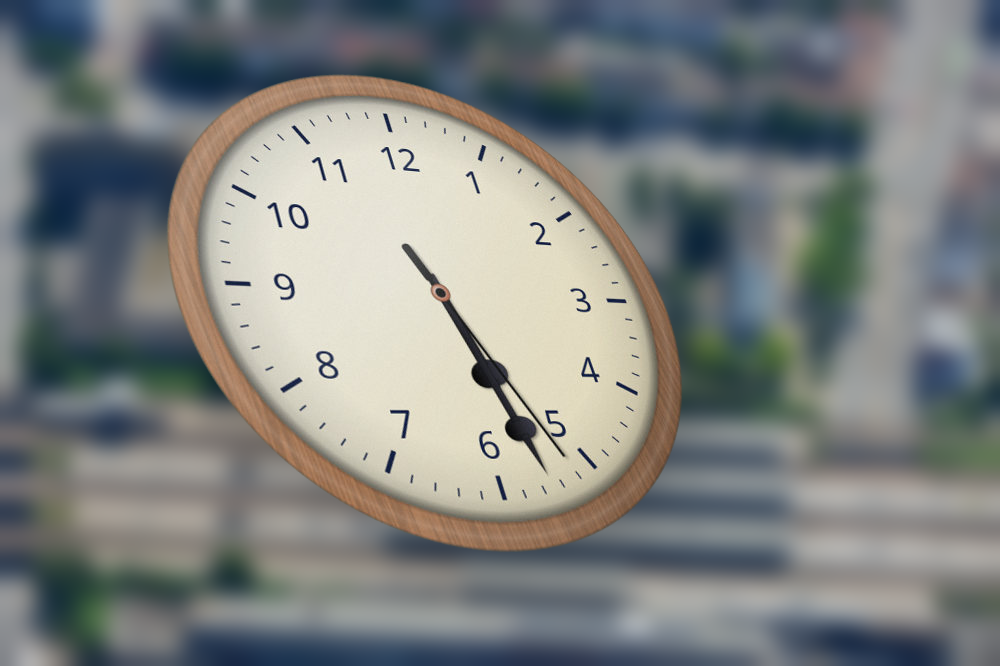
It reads 5h27m26s
